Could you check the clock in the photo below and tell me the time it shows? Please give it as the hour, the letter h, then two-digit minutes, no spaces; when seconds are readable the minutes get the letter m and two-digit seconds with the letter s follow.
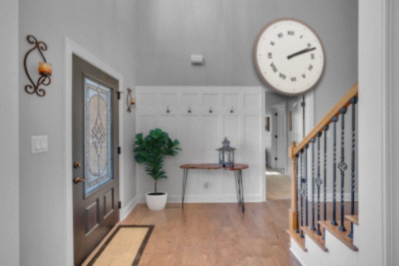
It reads 2h12
